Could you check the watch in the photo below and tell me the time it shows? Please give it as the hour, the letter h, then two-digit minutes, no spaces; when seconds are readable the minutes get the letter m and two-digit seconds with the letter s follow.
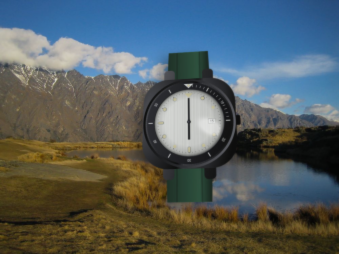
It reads 6h00
